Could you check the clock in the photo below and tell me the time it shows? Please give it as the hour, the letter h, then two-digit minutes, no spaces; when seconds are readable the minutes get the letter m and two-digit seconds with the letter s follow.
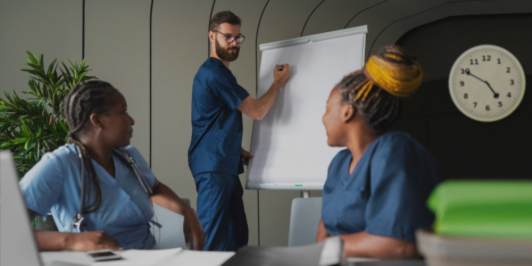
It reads 4h50
